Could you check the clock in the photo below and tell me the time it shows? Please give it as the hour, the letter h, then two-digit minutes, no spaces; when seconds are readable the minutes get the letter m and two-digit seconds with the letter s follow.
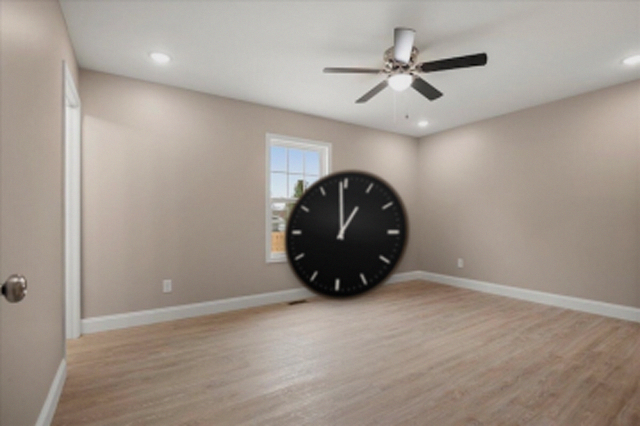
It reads 12h59
